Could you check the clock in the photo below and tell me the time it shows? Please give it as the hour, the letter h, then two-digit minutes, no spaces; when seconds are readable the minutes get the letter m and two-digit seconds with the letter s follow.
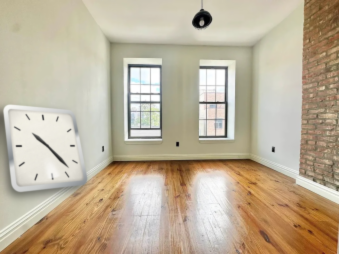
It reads 10h23
